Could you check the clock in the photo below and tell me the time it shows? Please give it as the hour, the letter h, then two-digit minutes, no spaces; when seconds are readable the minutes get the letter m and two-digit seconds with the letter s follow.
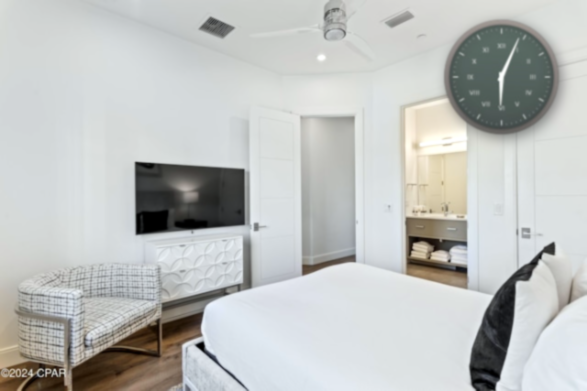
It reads 6h04
